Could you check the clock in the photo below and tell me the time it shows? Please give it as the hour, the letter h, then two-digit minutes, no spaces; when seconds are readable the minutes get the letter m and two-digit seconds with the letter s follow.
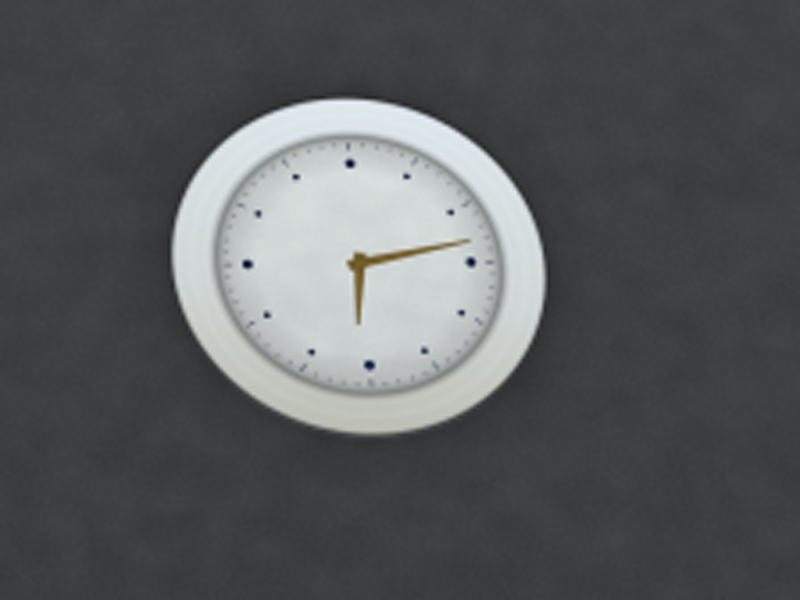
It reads 6h13
